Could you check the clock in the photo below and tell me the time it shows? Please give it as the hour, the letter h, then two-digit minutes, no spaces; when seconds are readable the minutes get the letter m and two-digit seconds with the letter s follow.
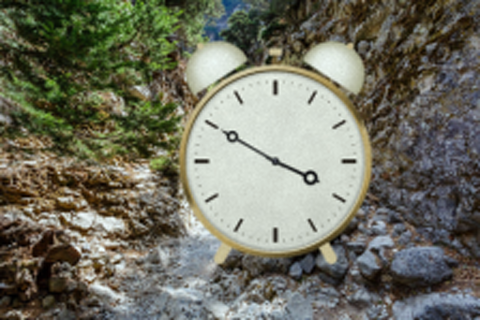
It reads 3h50
